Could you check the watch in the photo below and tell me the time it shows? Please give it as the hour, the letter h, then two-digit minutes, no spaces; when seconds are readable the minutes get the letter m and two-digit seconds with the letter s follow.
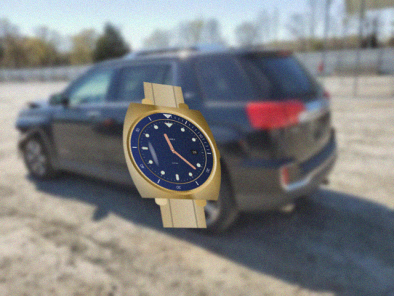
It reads 11h22
